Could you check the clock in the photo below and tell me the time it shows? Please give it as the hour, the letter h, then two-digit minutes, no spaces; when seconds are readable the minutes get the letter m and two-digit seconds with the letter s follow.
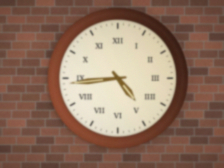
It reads 4h44
